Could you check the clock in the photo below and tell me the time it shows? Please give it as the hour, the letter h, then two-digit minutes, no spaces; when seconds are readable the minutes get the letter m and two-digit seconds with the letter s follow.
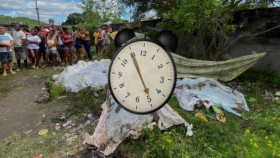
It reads 4h55
